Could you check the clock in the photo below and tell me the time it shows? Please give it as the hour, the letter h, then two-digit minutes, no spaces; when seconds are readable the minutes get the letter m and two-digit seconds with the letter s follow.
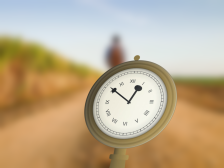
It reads 12h51
